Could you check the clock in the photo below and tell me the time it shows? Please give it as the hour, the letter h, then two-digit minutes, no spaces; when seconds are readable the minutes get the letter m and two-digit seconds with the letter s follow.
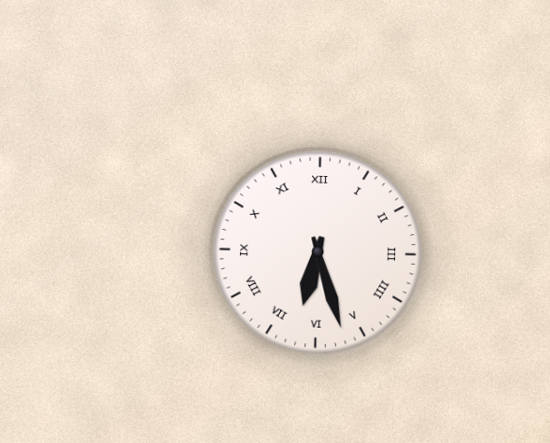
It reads 6h27
